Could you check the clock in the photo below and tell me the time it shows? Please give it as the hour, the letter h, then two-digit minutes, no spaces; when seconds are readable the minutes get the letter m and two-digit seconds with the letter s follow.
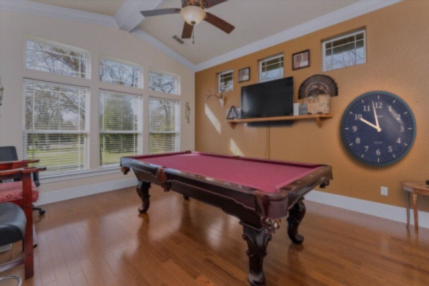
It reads 9h58
